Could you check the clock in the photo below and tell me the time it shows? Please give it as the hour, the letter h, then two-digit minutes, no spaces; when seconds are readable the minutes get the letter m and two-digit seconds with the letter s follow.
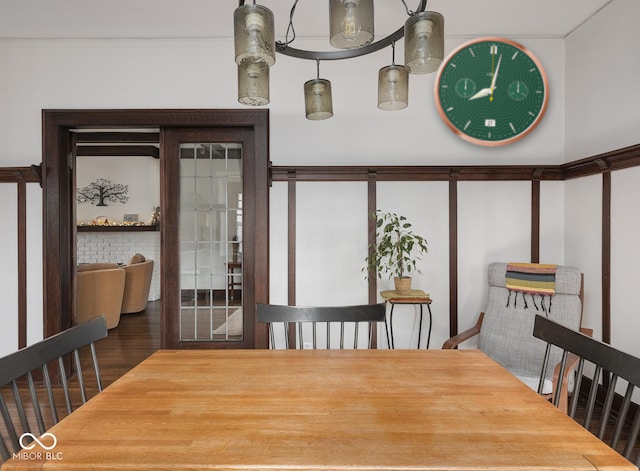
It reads 8h02
